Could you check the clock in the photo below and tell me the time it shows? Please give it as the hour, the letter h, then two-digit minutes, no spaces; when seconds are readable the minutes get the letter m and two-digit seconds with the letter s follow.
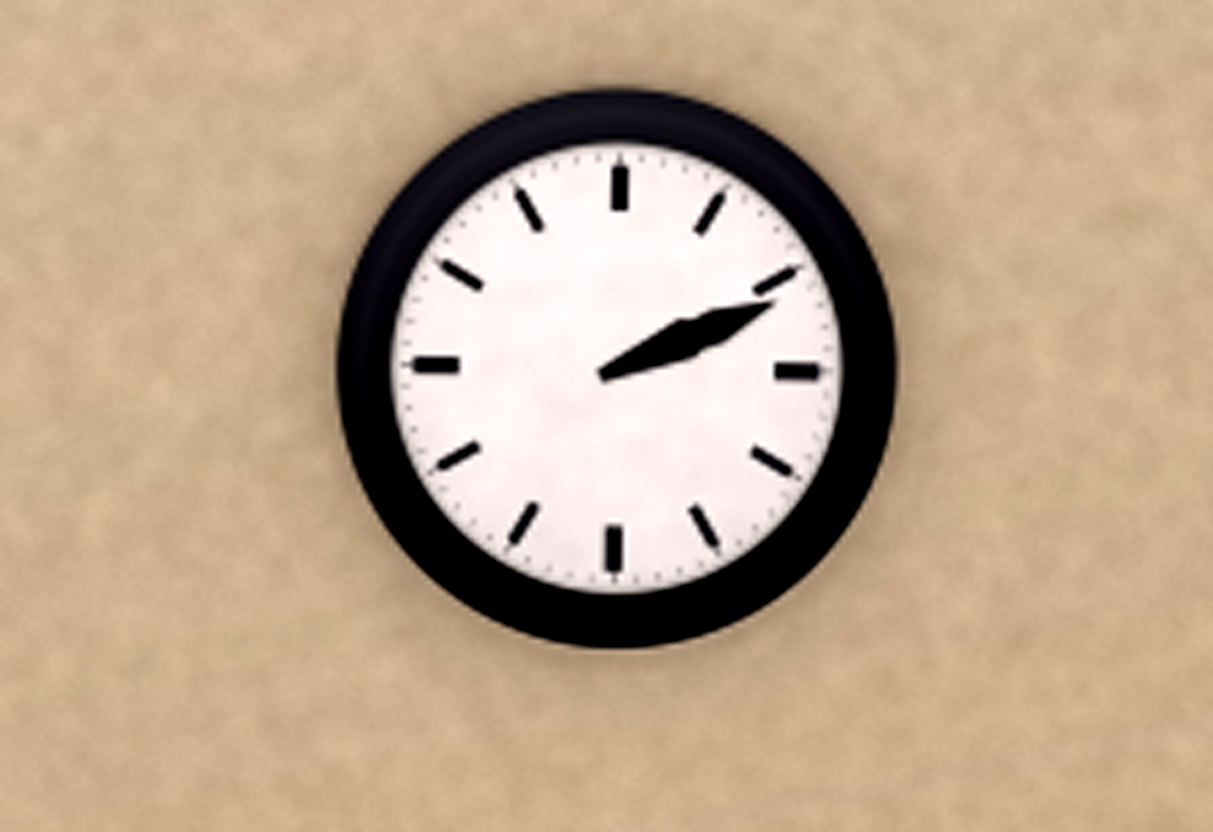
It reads 2h11
